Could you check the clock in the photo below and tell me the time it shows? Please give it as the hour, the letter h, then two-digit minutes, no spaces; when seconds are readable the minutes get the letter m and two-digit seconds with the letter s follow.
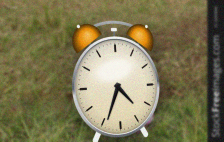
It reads 4h34
